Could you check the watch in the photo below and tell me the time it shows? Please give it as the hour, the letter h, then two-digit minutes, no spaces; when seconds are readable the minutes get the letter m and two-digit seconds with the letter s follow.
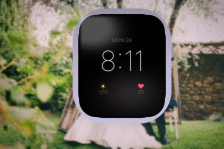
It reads 8h11
